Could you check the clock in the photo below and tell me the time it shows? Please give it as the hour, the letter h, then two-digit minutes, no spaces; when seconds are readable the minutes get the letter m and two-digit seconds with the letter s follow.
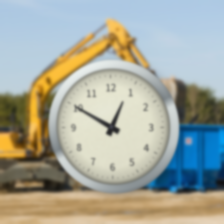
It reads 12h50
